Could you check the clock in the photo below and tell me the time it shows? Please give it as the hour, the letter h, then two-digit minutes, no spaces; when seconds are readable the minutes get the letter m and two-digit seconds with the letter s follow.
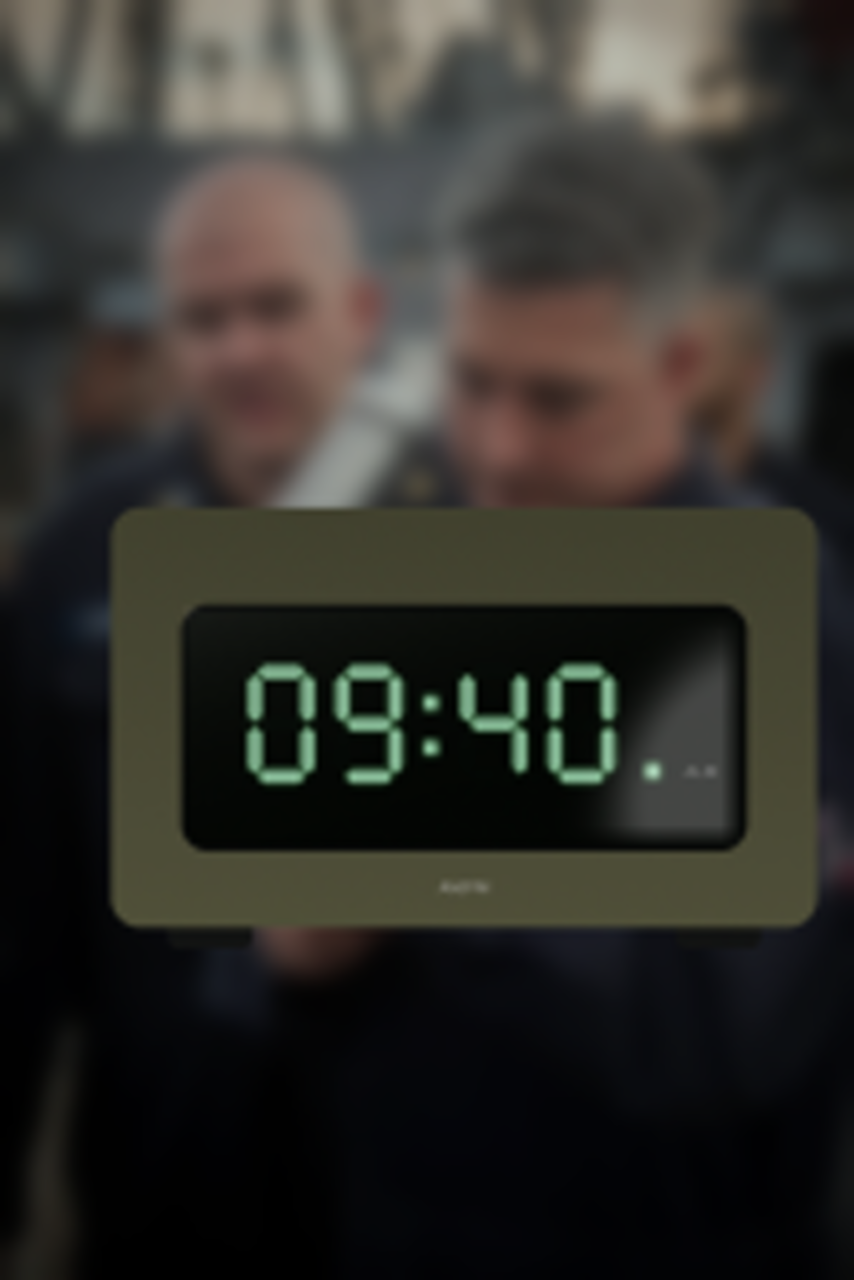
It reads 9h40
